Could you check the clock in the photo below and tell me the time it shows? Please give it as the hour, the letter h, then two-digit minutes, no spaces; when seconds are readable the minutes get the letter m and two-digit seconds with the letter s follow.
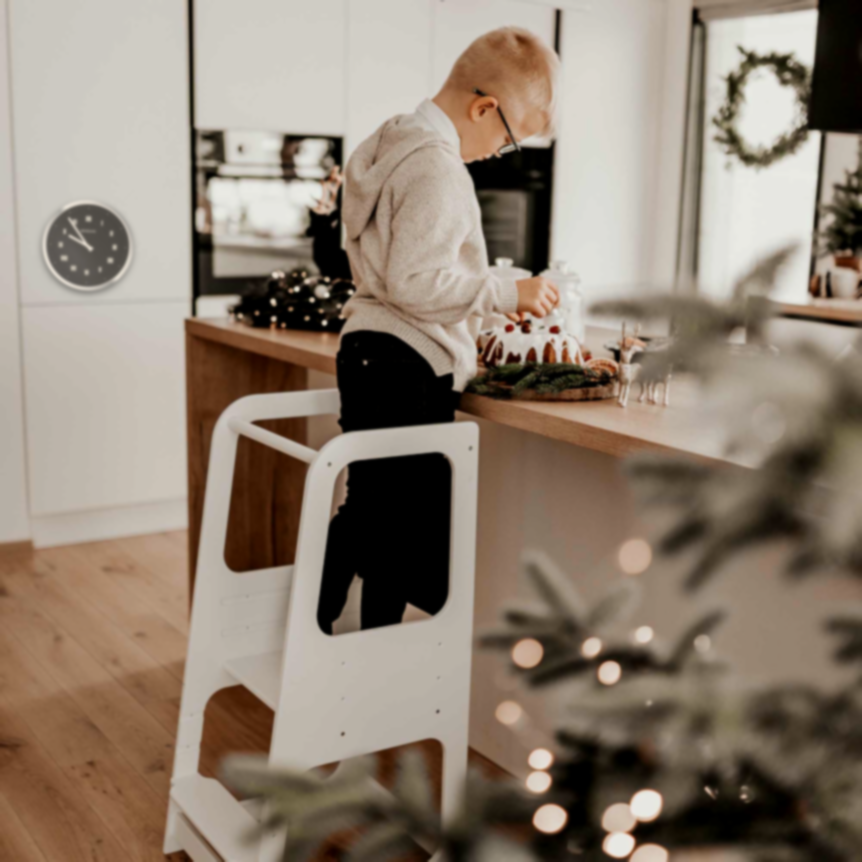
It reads 9h54
